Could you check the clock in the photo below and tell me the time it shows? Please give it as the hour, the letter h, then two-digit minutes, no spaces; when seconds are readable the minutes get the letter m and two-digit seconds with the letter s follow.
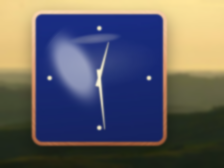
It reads 12h29
